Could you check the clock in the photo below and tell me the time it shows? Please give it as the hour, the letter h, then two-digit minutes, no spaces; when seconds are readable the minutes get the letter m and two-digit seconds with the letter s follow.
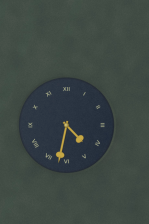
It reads 4h32
